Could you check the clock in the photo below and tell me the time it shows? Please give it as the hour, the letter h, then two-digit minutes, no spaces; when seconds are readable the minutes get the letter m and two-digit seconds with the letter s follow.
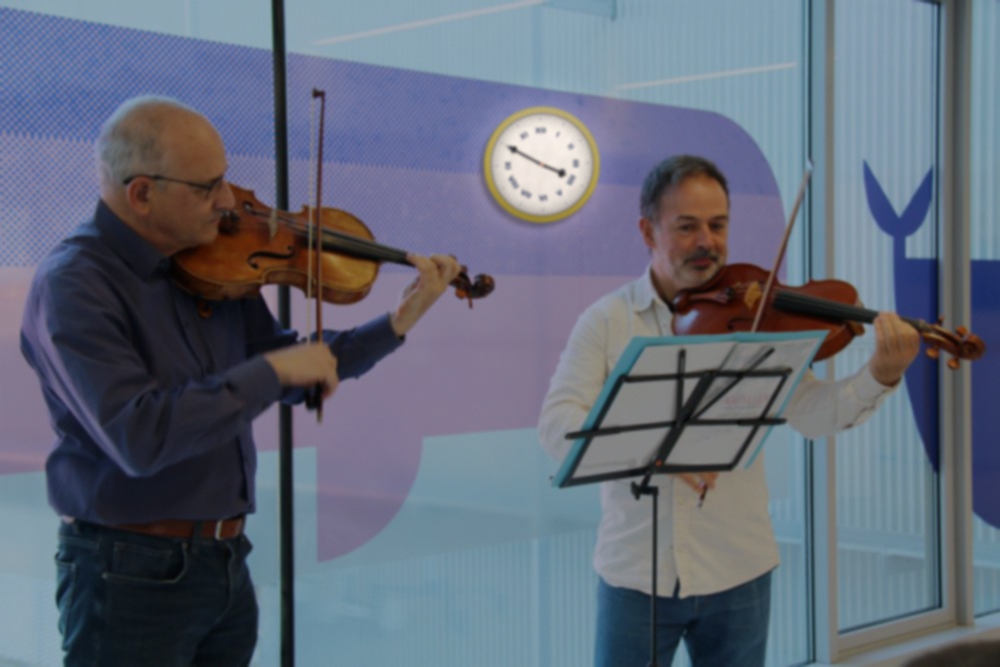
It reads 3h50
